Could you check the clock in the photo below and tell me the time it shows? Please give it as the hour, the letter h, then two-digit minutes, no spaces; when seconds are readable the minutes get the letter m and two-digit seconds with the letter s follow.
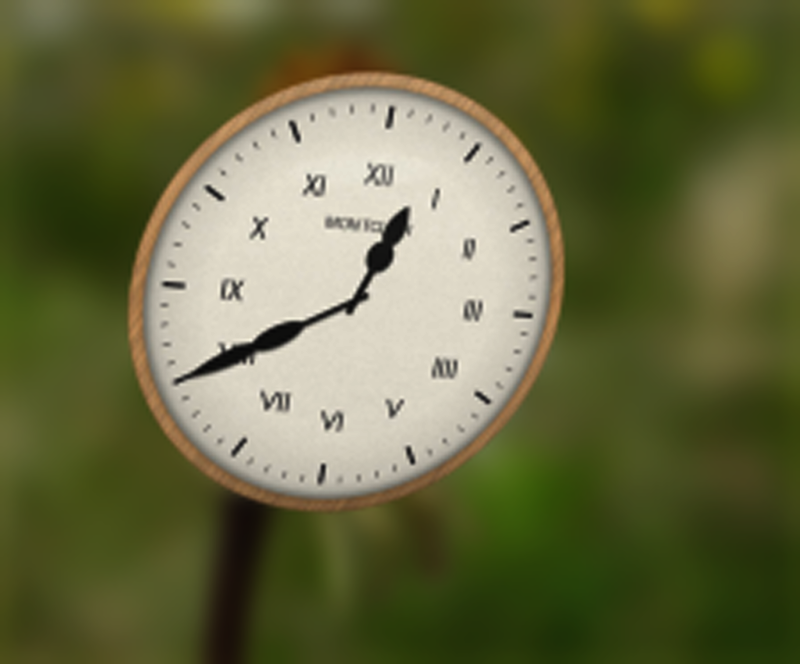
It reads 12h40
